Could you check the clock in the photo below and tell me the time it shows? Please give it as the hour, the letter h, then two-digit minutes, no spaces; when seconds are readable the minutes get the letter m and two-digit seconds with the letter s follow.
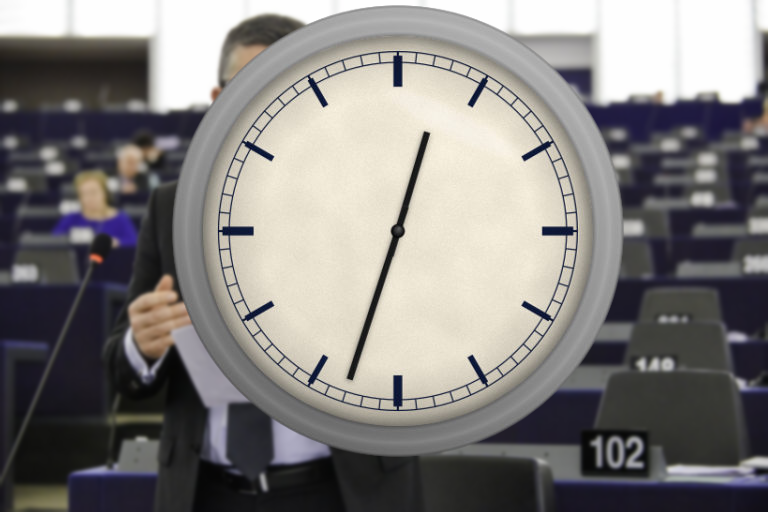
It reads 12h33
